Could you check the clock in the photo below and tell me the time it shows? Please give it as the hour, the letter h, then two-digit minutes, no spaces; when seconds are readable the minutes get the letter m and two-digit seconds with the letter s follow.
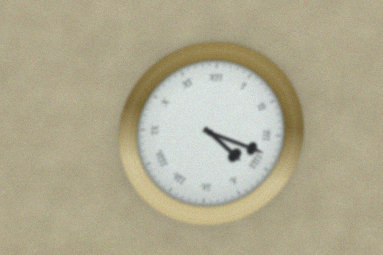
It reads 4h18
